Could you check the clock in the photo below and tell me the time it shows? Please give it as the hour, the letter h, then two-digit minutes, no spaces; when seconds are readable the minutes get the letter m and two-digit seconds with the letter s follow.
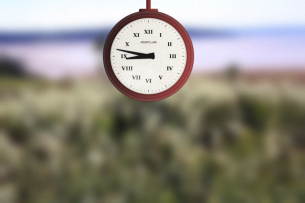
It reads 8h47
